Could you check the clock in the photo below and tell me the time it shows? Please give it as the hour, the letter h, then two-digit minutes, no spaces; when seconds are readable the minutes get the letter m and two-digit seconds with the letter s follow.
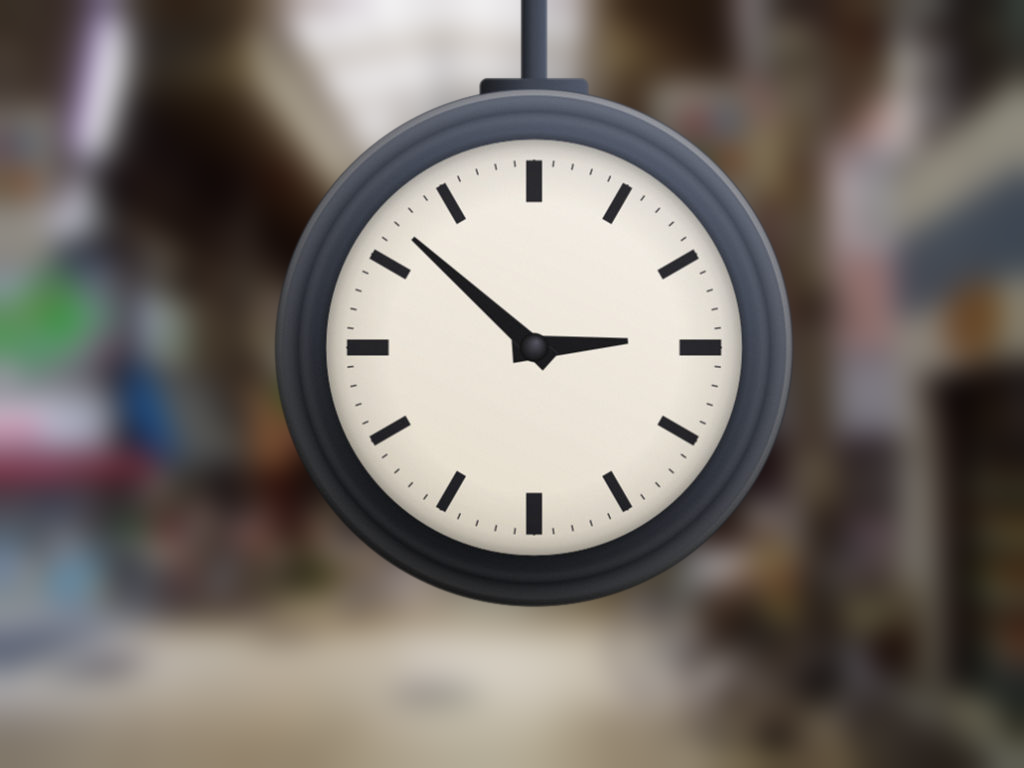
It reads 2h52
